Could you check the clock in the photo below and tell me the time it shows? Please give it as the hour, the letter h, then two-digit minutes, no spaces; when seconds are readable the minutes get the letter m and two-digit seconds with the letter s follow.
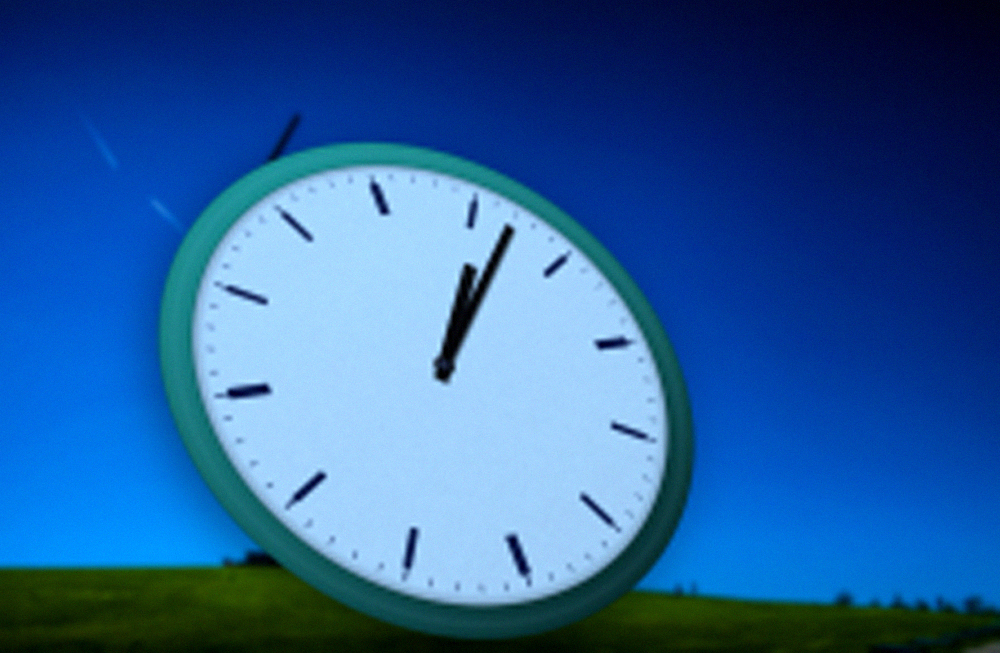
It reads 1h07
